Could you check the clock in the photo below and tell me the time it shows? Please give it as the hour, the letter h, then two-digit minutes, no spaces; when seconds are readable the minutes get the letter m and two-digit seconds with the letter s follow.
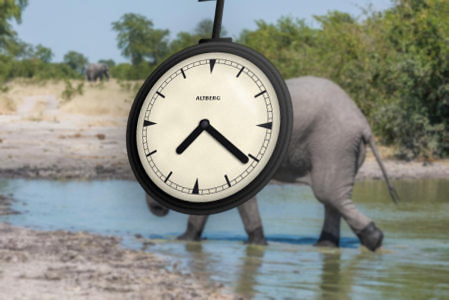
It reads 7h21
